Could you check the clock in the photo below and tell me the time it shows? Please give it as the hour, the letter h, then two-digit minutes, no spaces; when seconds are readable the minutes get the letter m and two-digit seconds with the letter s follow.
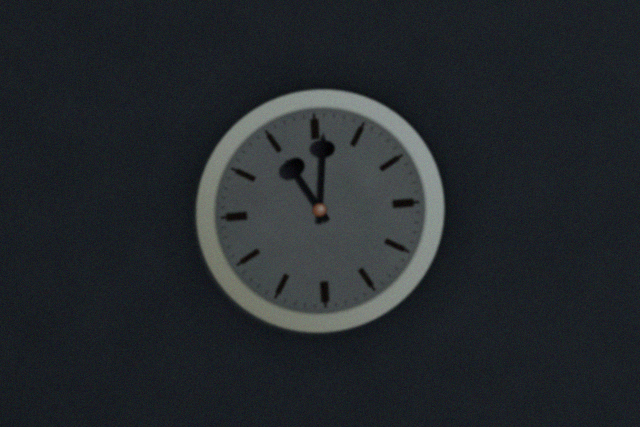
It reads 11h01
